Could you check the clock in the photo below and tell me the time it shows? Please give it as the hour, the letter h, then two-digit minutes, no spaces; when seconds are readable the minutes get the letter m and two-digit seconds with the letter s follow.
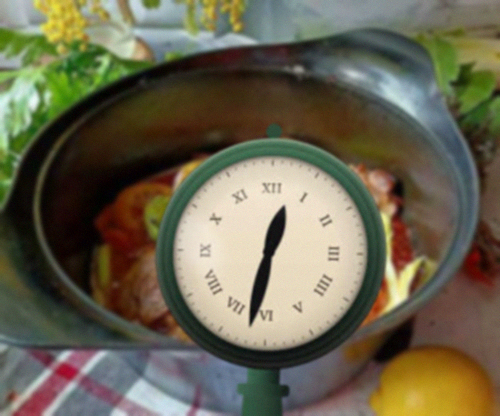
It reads 12h32
